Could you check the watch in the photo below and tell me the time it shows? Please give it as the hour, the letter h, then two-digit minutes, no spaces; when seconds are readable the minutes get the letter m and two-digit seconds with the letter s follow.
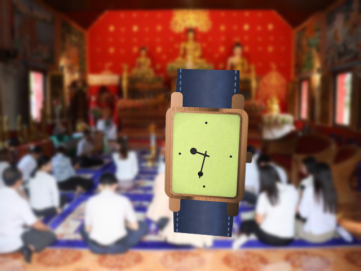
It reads 9h32
